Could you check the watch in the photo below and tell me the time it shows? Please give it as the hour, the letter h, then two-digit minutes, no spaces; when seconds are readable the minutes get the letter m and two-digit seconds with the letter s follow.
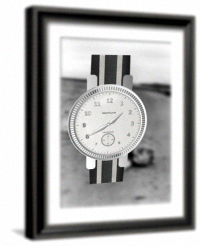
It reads 1h40
